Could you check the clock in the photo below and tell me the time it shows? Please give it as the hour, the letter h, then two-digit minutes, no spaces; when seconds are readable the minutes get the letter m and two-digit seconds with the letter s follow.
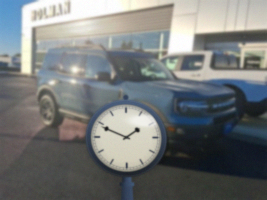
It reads 1h49
